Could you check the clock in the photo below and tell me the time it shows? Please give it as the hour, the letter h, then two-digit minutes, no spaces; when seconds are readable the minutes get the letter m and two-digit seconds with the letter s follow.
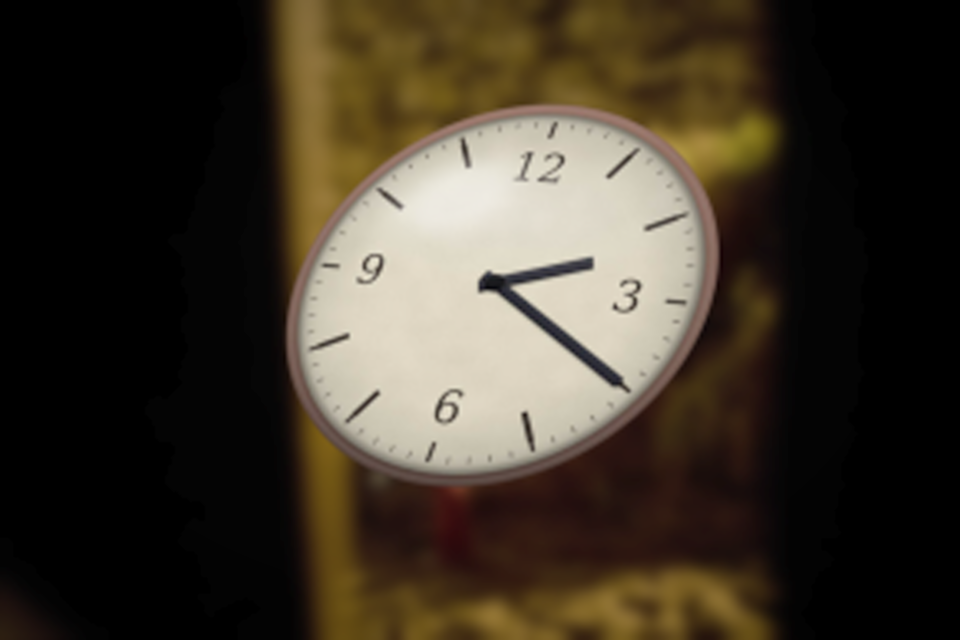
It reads 2h20
